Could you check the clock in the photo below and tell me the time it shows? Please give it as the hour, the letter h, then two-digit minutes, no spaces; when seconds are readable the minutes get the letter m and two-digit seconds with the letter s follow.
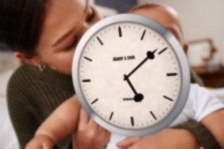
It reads 5h09
